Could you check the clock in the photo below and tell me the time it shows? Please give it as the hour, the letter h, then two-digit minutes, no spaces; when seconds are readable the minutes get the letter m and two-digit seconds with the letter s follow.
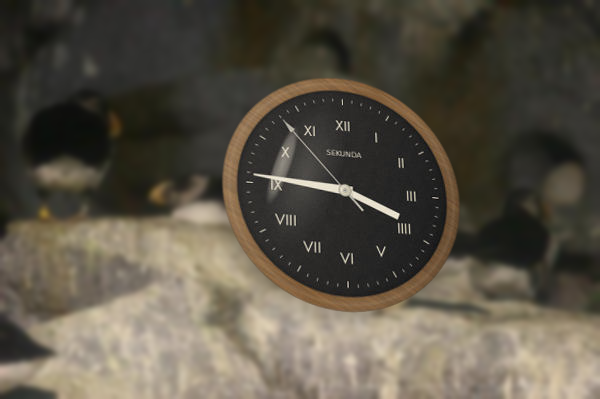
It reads 3h45m53s
